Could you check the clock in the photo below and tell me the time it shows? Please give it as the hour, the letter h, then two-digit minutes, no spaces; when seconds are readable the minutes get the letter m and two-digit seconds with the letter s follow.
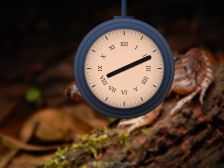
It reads 8h11
